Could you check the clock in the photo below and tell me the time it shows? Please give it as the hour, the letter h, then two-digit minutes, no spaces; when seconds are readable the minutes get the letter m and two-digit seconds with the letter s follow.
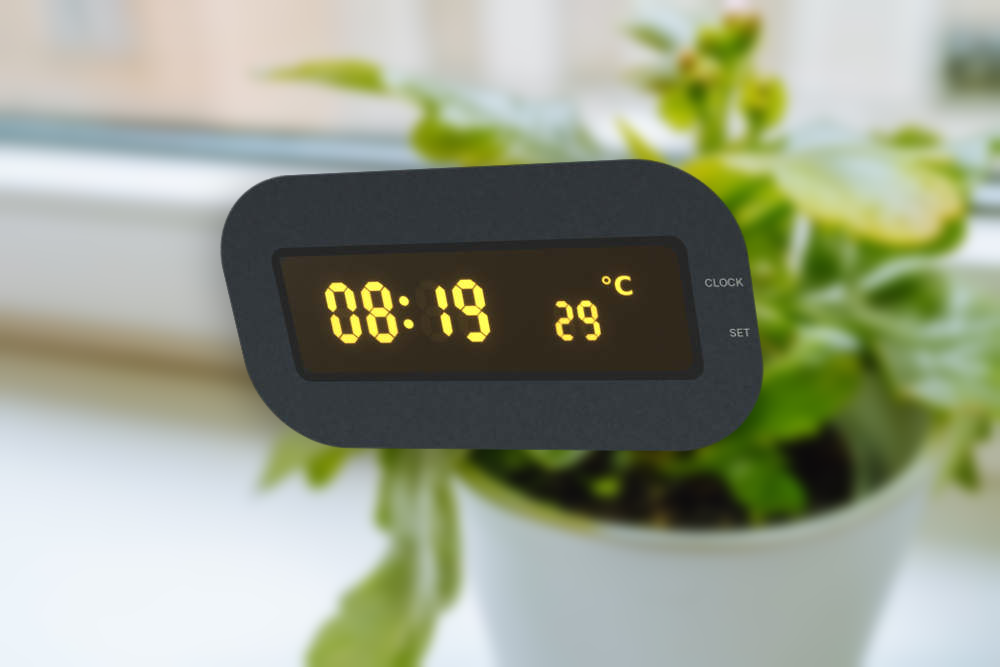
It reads 8h19
